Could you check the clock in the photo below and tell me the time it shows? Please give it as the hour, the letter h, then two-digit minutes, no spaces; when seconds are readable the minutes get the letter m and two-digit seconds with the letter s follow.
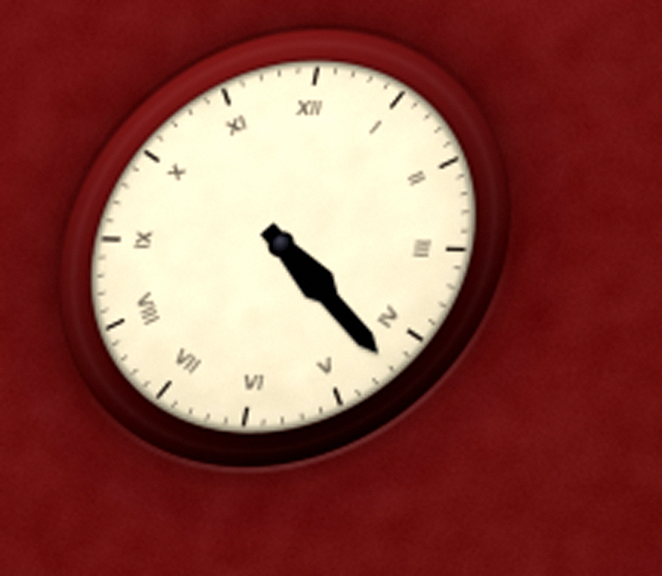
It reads 4h22
